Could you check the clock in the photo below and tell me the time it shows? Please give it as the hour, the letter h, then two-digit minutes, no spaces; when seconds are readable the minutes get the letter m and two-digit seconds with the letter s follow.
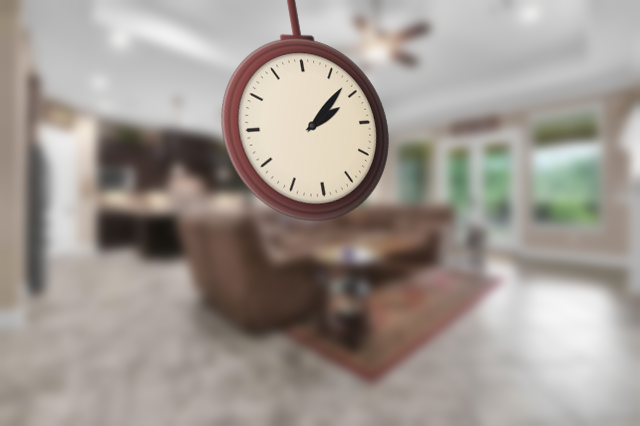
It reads 2h08
